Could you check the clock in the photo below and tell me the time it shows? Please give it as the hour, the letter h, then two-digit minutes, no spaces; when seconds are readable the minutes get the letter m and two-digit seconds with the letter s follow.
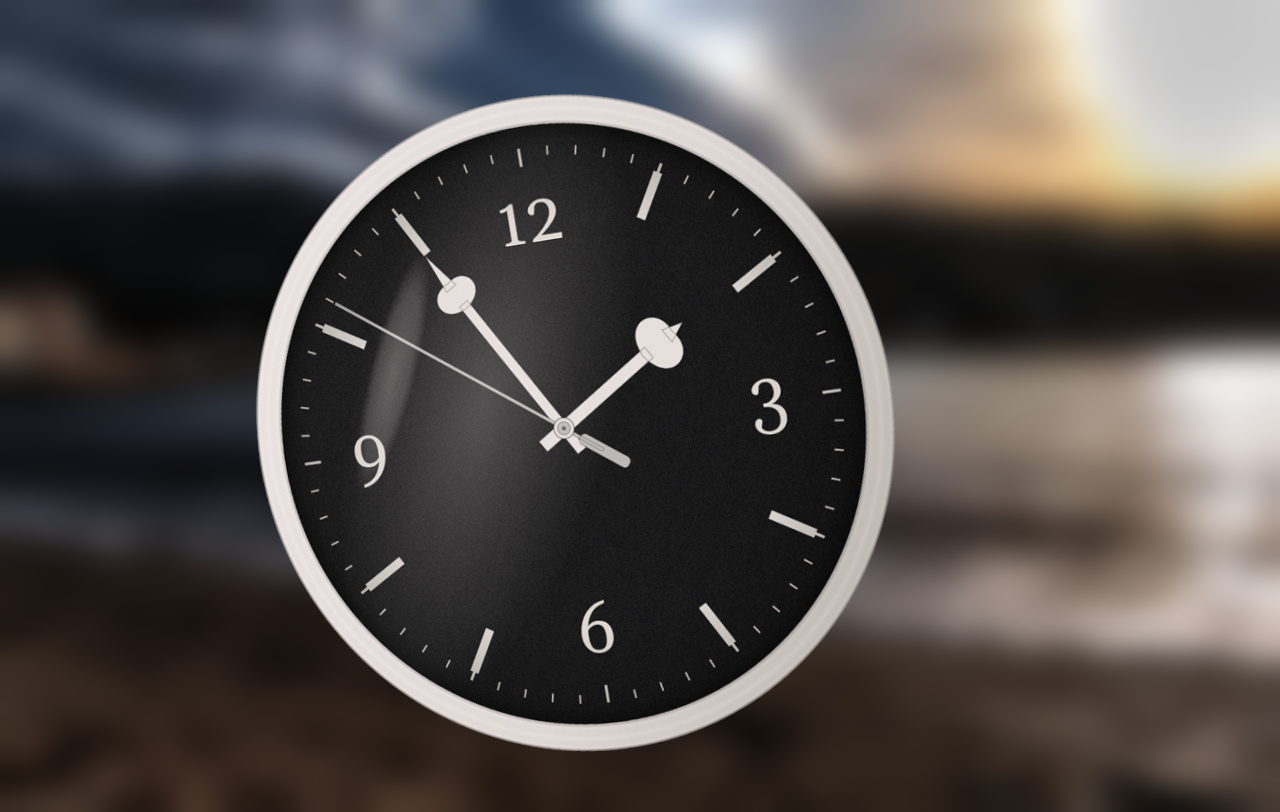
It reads 1h54m51s
